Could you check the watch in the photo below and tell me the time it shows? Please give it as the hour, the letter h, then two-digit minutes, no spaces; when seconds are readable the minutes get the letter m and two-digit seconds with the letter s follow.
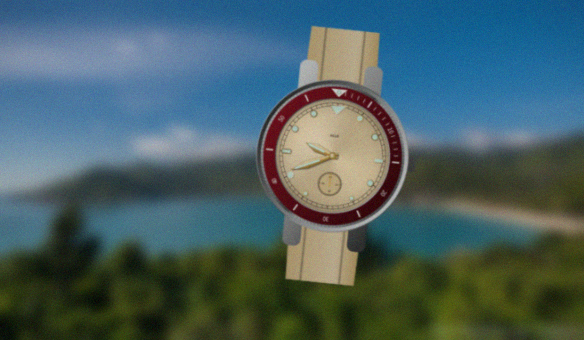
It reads 9h41
